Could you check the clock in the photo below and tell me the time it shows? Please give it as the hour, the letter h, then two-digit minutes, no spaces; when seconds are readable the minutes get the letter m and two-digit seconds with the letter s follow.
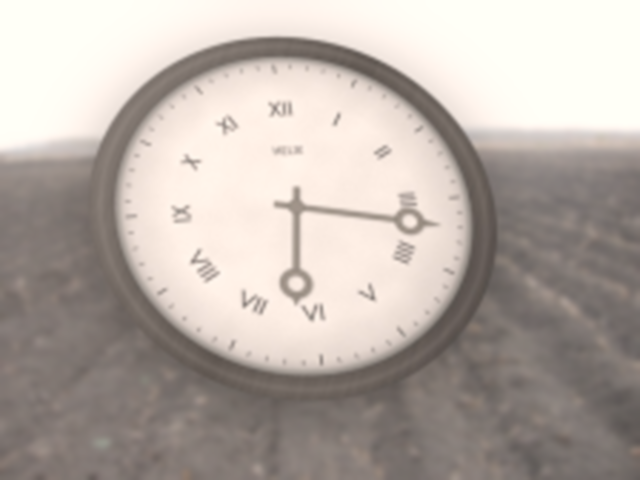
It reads 6h17
